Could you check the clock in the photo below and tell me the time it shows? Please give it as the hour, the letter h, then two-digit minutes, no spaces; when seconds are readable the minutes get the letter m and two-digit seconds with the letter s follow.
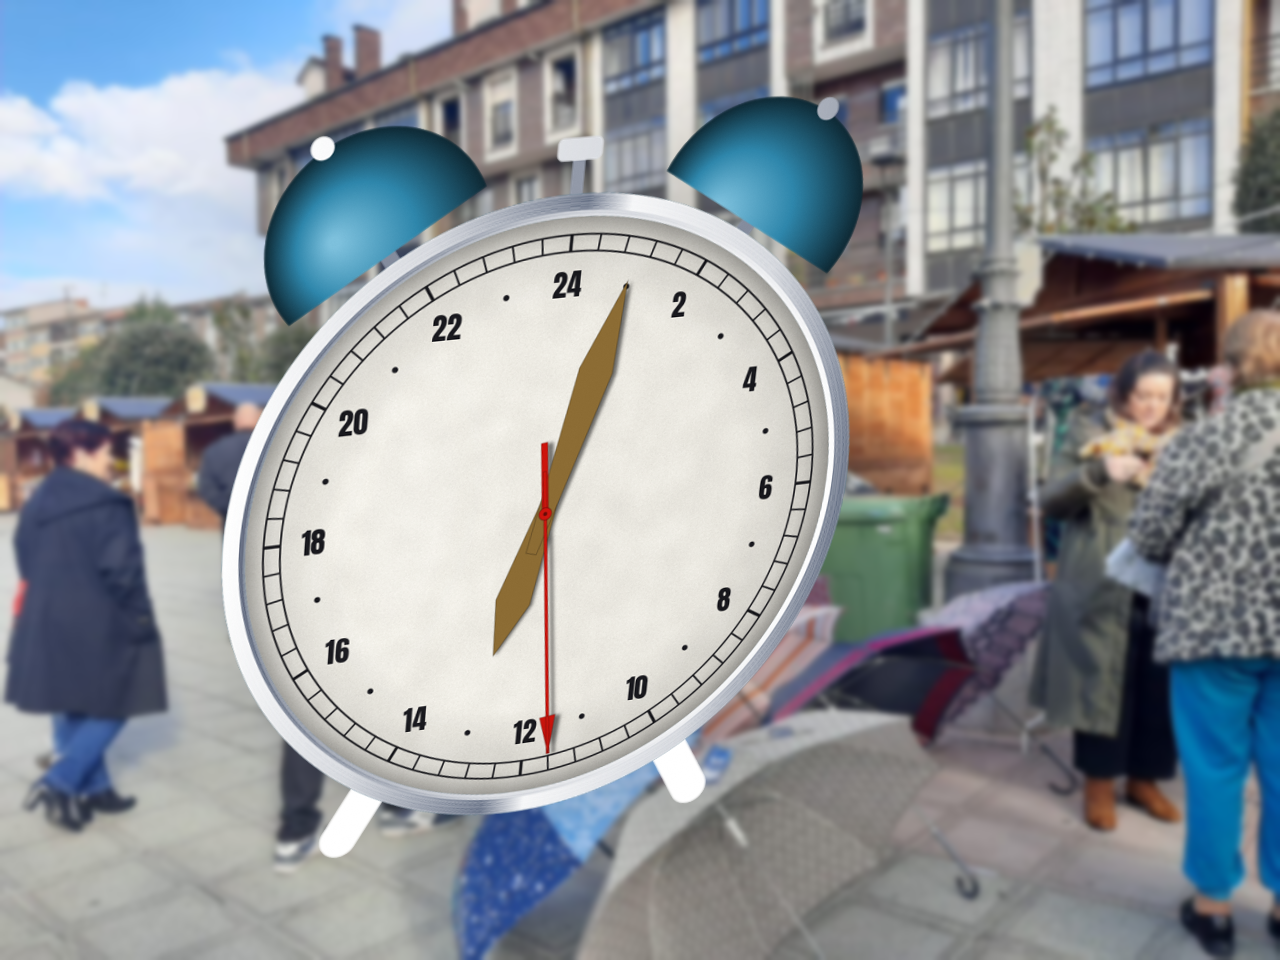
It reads 13h02m29s
